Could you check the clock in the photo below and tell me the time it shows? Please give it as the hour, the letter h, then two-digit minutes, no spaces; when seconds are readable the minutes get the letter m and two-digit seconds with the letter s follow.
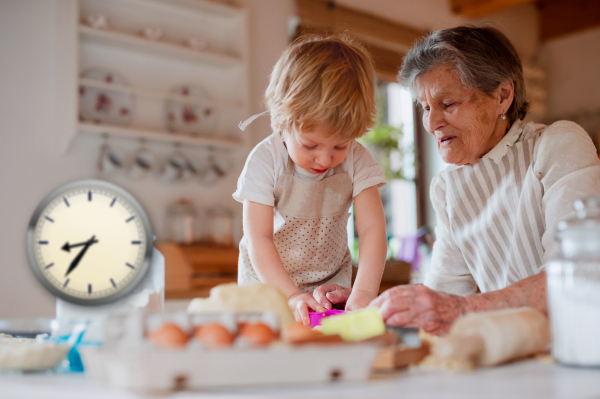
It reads 8h36
